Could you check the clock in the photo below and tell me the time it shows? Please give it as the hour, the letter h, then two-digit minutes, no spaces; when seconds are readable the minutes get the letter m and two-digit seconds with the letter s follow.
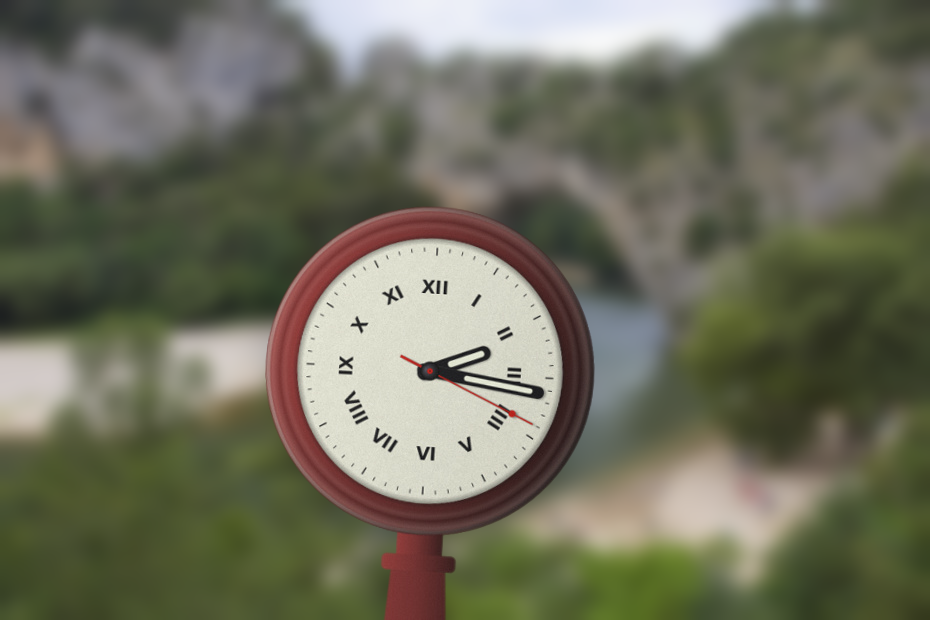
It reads 2h16m19s
